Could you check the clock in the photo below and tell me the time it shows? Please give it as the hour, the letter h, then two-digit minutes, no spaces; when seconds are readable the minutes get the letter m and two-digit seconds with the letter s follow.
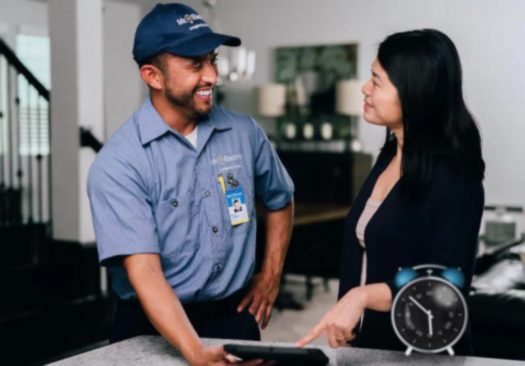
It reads 5h52
